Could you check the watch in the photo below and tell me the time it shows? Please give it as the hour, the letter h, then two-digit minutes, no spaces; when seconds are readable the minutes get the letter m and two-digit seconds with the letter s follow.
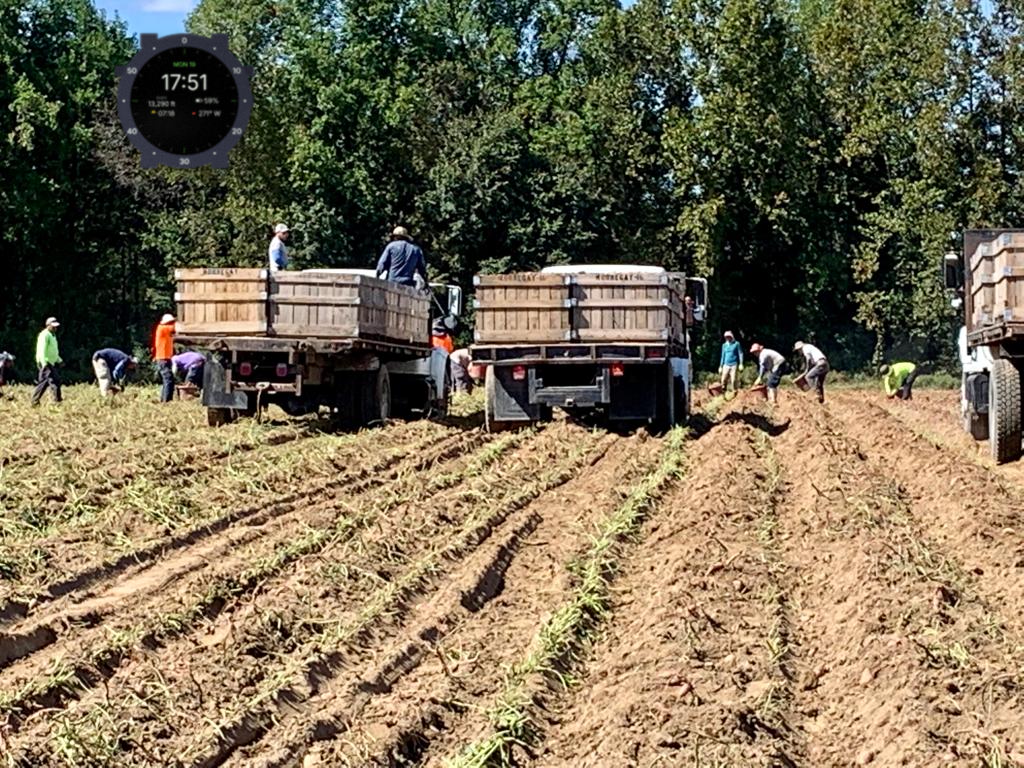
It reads 17h51
